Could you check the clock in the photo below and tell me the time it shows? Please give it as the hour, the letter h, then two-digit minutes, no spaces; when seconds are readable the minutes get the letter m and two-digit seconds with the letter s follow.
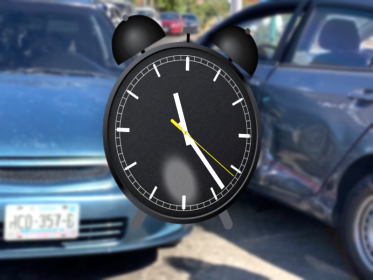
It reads 11h23m21s
